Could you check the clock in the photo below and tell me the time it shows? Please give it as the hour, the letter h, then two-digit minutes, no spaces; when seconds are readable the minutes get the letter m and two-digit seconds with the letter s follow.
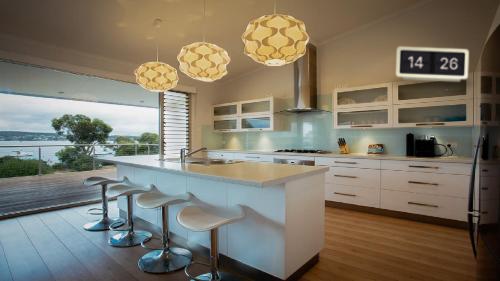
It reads 14h26
